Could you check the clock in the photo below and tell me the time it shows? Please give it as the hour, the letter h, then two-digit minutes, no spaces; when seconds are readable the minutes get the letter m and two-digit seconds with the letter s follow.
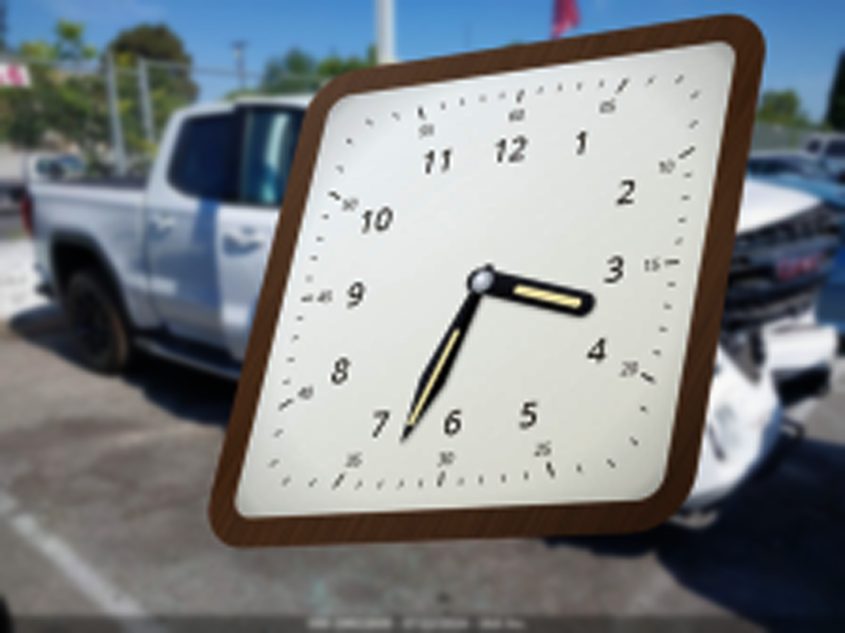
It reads 3h33
